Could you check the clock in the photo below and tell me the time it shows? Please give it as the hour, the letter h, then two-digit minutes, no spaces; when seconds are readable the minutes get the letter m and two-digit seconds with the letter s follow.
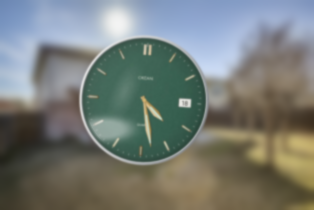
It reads 4h28
